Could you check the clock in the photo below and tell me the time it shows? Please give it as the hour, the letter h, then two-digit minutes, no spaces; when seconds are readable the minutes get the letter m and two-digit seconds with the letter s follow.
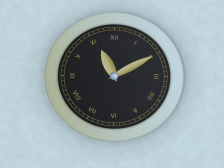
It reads 11h10
